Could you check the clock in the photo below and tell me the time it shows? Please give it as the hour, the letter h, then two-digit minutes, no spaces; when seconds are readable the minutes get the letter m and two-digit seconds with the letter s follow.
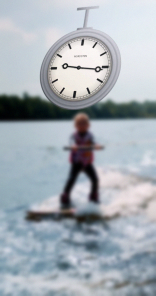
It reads 9h16
